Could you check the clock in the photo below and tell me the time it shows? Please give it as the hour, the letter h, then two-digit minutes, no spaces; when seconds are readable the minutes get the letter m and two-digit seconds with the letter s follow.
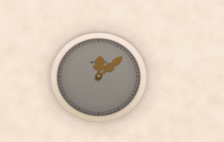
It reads 12h08
